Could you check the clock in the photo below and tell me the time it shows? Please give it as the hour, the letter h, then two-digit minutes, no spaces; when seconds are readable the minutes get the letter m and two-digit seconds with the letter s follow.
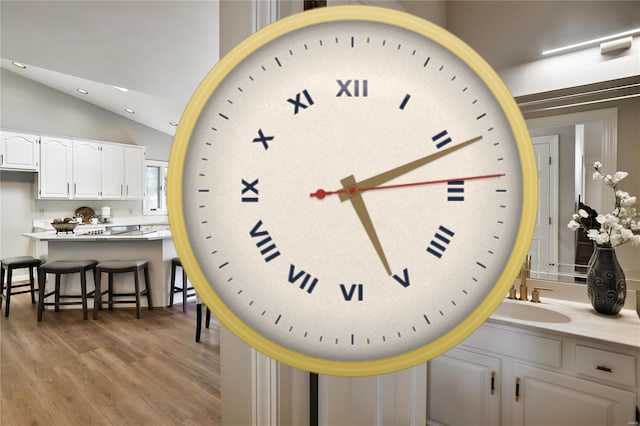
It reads 5h11m14s
